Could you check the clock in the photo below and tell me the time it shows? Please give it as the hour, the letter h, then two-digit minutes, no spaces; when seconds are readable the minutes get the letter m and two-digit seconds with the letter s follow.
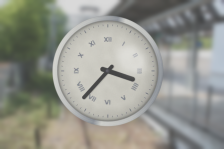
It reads 3h37
